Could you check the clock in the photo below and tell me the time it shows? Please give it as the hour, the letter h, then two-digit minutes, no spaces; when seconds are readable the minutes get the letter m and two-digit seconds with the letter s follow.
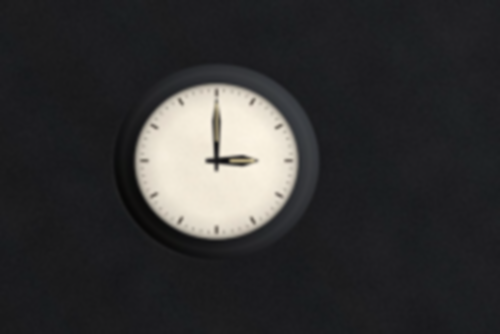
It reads 3h00
